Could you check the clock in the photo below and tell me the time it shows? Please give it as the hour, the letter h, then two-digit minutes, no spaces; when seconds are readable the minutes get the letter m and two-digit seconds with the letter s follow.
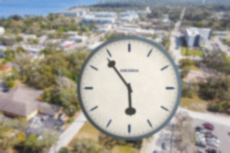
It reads 5h54
